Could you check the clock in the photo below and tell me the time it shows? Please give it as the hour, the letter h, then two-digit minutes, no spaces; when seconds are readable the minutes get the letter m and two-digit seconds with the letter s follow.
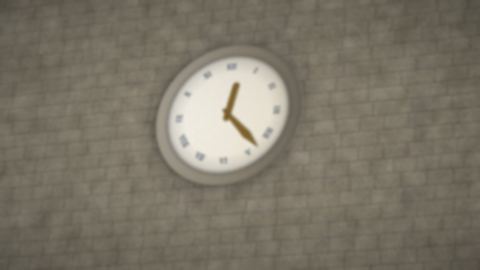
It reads 12h23
